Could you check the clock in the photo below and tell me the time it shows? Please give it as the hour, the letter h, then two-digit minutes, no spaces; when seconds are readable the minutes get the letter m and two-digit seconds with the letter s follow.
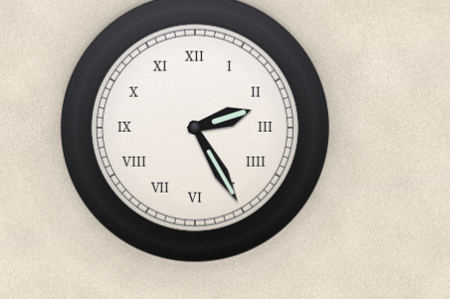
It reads 2h25
